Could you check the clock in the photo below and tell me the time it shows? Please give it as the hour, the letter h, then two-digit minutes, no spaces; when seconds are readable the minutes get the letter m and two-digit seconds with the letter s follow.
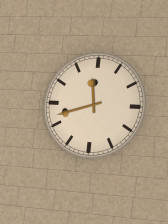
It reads 11h42
